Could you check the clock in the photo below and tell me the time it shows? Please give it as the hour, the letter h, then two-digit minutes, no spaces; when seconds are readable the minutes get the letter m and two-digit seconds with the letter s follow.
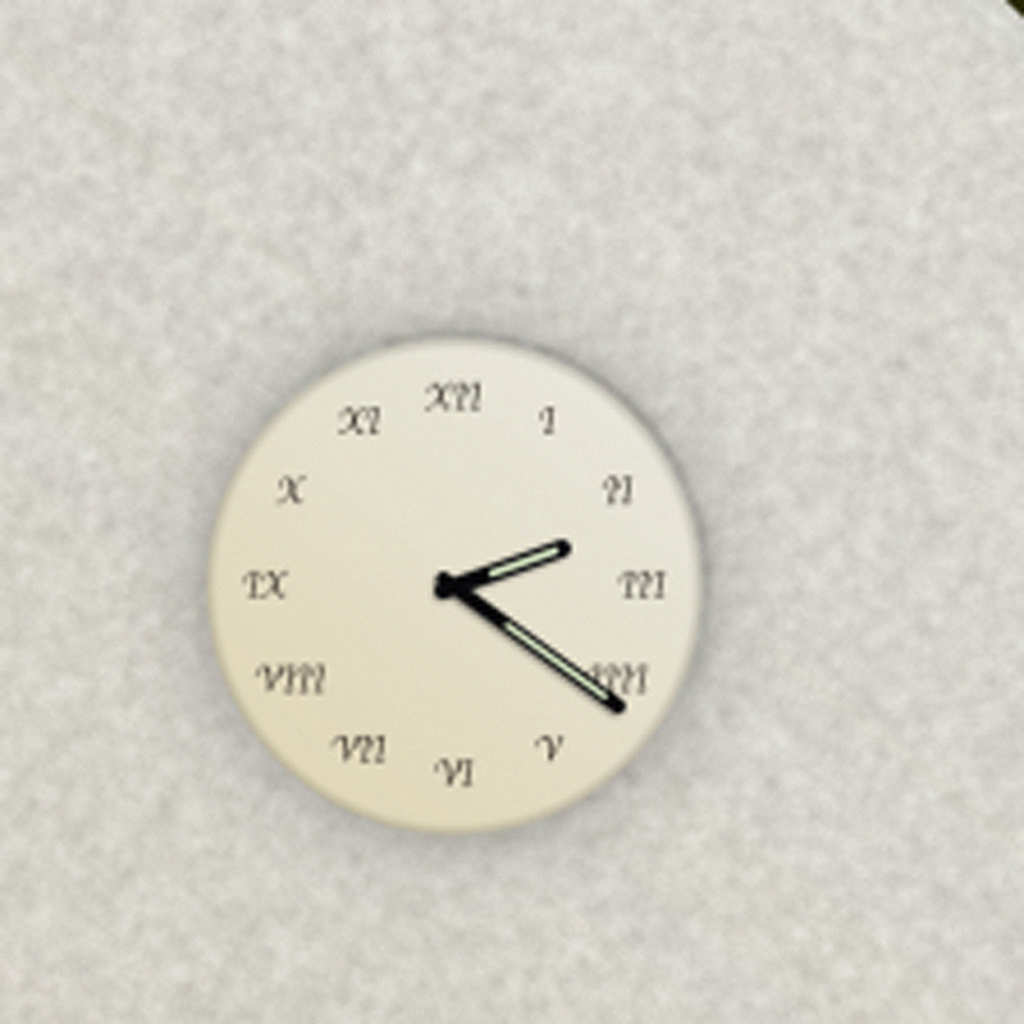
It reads 2h21
